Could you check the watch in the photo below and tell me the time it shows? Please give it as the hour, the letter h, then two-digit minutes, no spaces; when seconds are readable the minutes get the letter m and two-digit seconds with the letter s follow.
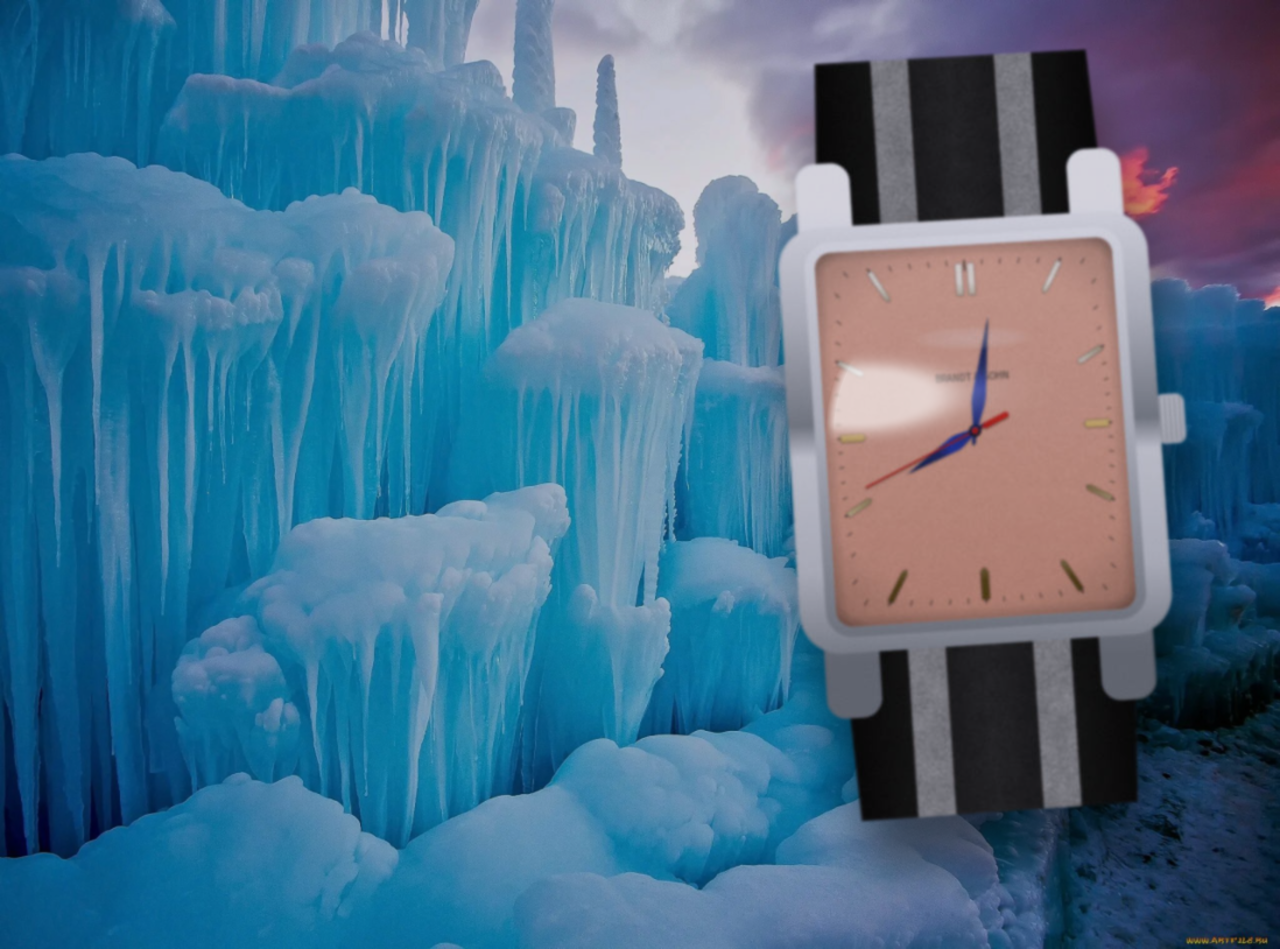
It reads 8h01m41s
